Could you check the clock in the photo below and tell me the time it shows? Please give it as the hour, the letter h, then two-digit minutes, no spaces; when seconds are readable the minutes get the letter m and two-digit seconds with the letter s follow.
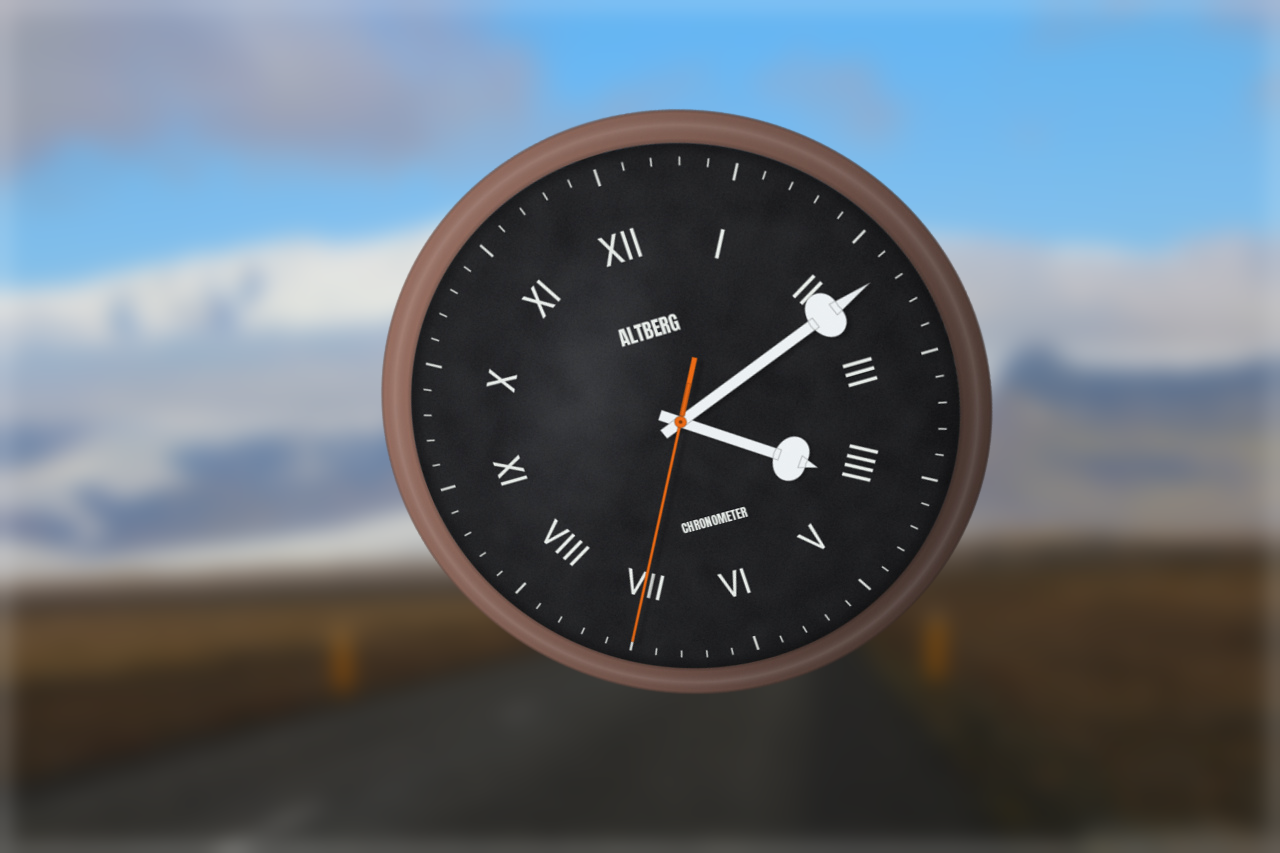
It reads 4h11m35s
